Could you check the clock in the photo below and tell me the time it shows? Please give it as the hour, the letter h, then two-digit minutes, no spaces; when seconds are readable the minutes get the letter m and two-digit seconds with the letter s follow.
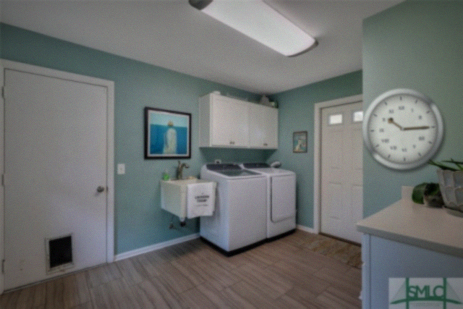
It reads 10h15
